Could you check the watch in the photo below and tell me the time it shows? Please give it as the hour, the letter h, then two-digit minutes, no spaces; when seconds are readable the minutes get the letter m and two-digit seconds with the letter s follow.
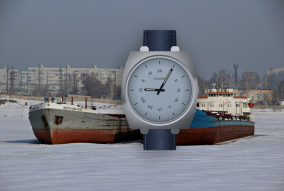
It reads 9h05
